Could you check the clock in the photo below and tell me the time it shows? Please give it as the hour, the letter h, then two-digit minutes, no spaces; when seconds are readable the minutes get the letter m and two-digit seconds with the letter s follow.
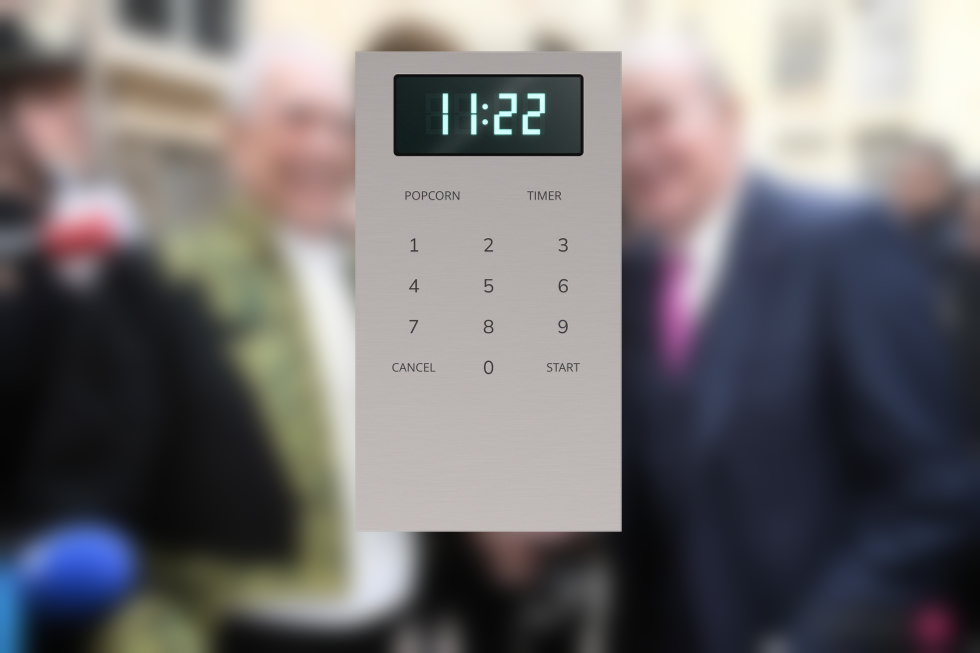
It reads 11h22
